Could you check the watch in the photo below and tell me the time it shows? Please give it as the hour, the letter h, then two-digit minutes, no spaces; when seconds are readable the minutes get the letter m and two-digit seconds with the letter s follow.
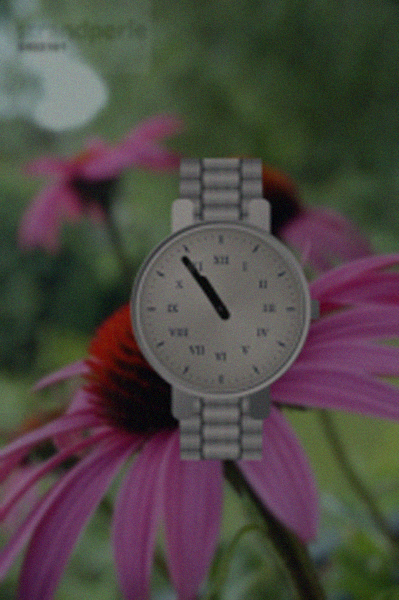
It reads 10h54
